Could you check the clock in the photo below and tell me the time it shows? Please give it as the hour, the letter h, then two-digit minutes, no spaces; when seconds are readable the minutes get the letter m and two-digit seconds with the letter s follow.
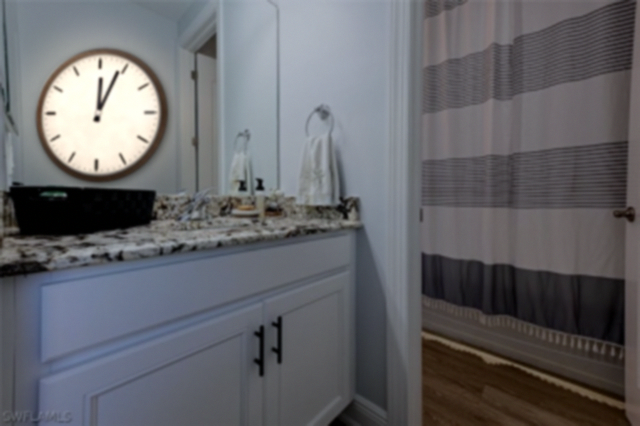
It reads 12h04
